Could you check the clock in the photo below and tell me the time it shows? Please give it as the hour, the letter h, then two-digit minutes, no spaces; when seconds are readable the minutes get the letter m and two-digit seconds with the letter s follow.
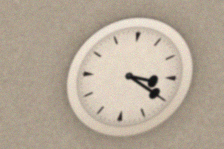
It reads 3h20
